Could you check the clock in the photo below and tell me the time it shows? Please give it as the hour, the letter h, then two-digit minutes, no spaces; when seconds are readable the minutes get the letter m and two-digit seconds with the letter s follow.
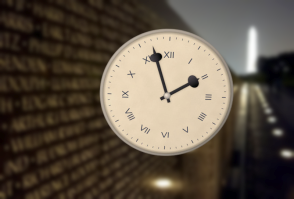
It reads 1h57
